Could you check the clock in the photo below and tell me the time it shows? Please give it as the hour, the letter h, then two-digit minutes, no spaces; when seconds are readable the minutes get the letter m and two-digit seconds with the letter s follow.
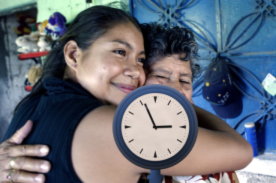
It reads 2h56
